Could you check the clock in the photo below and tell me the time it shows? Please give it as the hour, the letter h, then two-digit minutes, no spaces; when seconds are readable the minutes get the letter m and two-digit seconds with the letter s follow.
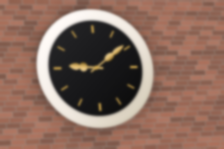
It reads 9h09
